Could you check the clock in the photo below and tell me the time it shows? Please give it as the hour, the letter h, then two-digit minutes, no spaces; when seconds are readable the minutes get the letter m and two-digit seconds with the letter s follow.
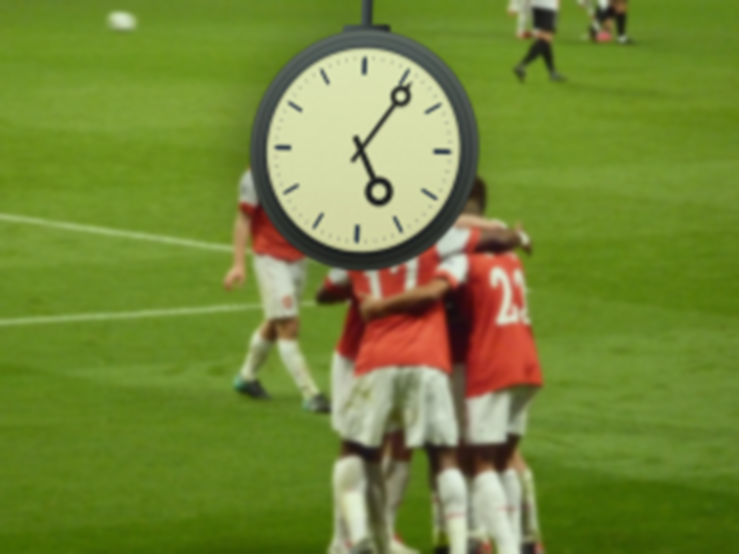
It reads 5h06
